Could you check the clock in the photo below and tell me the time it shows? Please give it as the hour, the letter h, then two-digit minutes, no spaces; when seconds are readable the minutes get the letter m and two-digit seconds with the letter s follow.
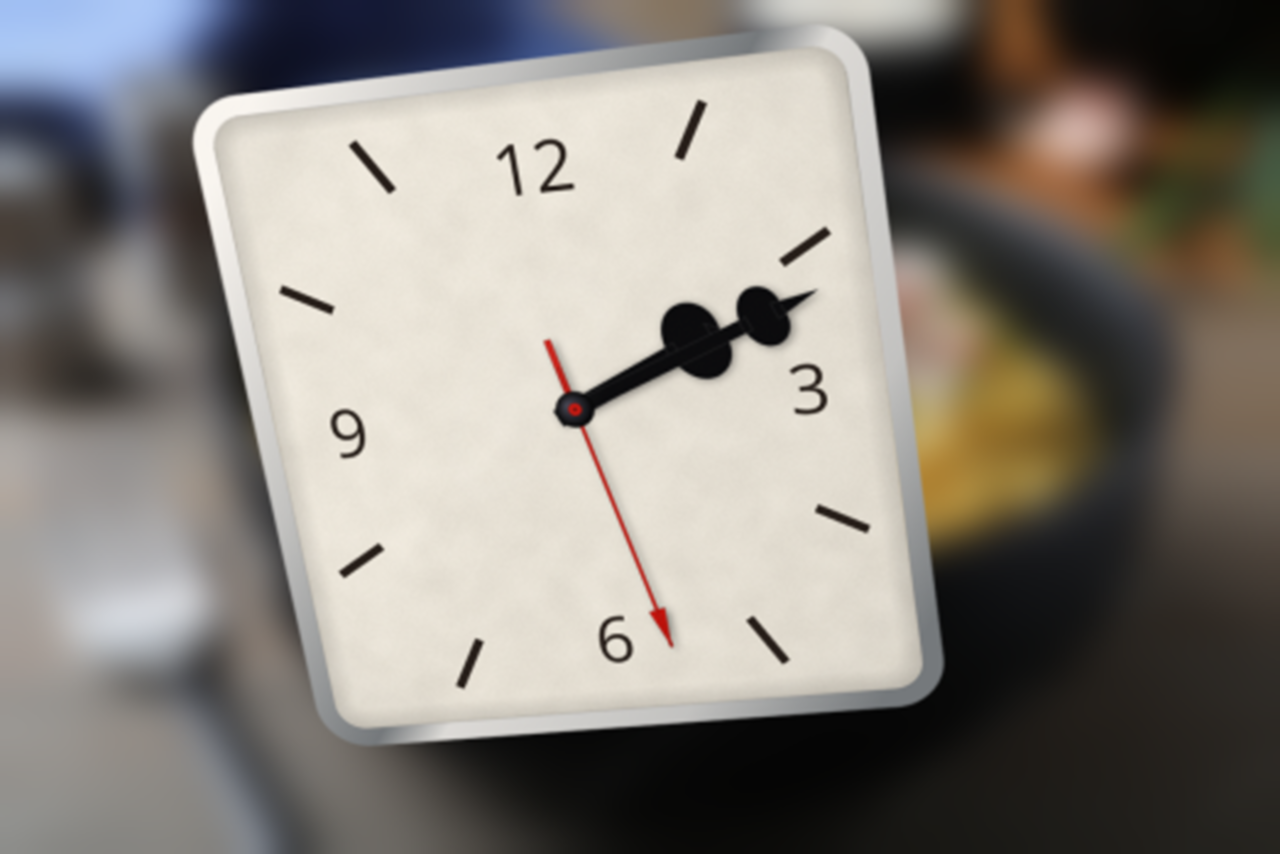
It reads 2h11m28s
